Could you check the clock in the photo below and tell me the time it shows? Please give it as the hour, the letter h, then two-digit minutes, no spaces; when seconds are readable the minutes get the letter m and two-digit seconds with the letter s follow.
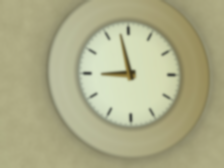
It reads 8h58
